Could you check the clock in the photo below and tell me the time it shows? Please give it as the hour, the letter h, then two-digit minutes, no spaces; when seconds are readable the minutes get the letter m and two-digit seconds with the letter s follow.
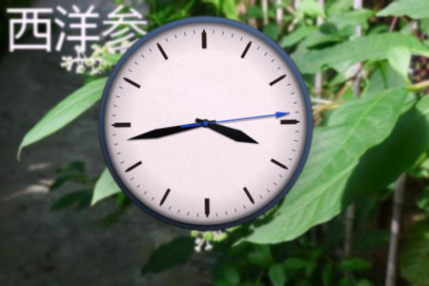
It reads 3h43m14s
